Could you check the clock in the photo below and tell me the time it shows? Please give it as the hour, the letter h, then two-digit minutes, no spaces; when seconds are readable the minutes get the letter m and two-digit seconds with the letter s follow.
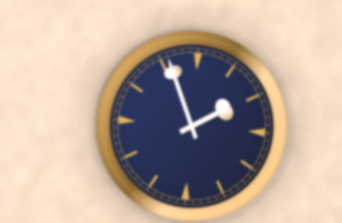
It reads 1h56
